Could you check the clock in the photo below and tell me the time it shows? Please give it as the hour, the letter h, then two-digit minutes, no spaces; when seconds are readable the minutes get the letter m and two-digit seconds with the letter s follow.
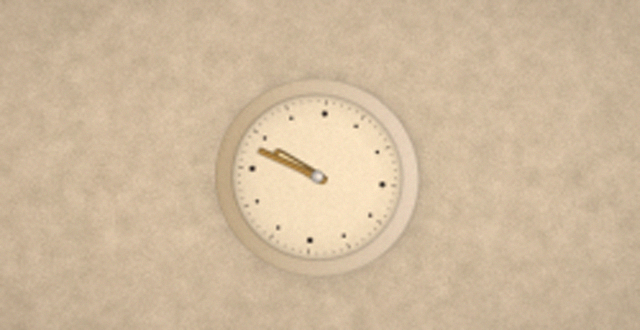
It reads 9h48
